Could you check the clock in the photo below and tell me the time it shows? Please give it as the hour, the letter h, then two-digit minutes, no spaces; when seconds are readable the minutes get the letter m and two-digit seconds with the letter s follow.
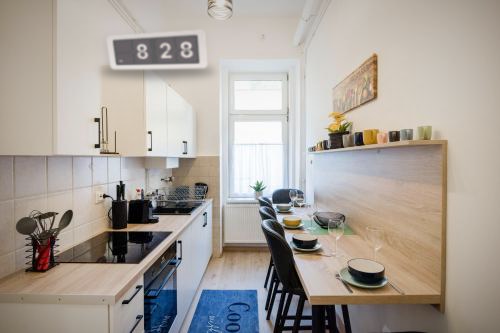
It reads 8h28
